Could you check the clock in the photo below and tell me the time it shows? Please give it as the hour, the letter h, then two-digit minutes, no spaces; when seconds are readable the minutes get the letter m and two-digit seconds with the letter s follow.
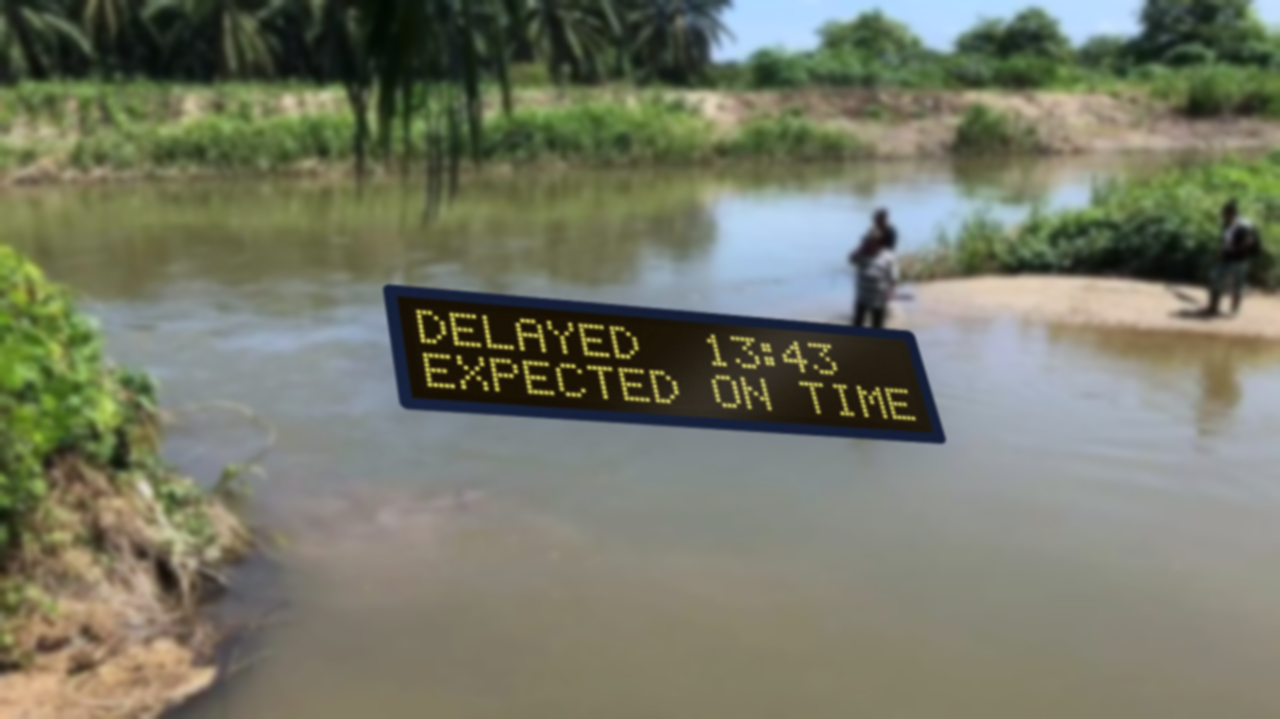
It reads 13h43
